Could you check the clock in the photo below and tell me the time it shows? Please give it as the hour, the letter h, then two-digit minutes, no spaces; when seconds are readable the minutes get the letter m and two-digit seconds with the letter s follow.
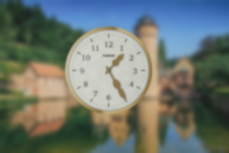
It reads 1h25
